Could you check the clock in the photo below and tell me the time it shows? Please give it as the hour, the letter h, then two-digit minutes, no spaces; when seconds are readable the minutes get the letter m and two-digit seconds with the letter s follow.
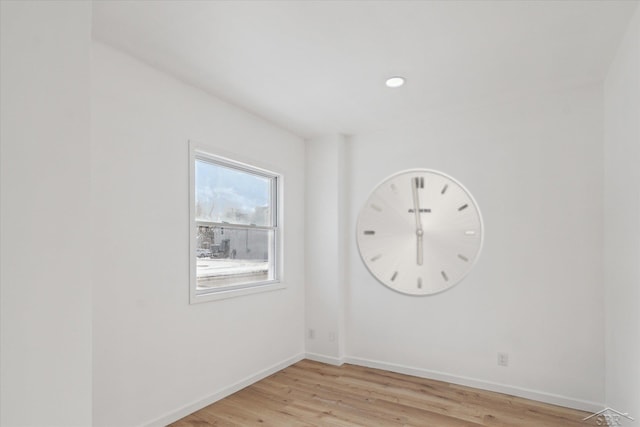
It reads 5h59
